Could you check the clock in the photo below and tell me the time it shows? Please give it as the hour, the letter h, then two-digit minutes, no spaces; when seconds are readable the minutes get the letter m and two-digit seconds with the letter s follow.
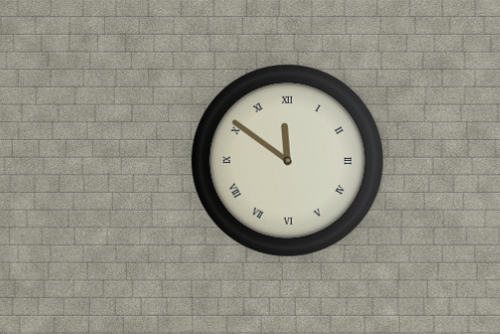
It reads 11h51
